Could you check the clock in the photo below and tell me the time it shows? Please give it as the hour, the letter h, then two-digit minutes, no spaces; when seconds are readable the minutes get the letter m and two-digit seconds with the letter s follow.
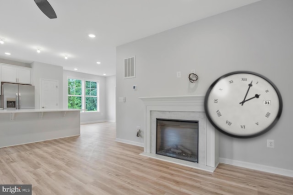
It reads 2h03
